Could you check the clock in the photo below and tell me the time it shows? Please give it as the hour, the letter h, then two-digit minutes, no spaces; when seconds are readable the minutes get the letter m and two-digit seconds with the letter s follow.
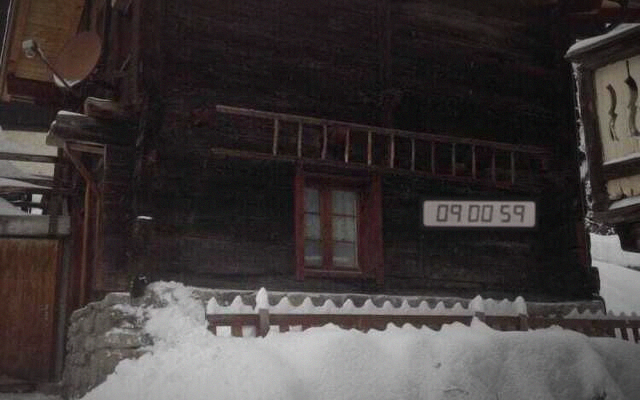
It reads 9h00m59s
